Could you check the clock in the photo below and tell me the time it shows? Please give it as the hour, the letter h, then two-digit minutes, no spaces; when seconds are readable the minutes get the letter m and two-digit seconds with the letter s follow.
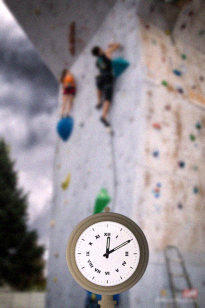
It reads 12h10
